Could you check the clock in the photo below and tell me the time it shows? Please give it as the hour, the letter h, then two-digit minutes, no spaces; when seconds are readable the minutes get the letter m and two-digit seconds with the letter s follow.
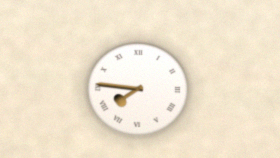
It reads 7h46
